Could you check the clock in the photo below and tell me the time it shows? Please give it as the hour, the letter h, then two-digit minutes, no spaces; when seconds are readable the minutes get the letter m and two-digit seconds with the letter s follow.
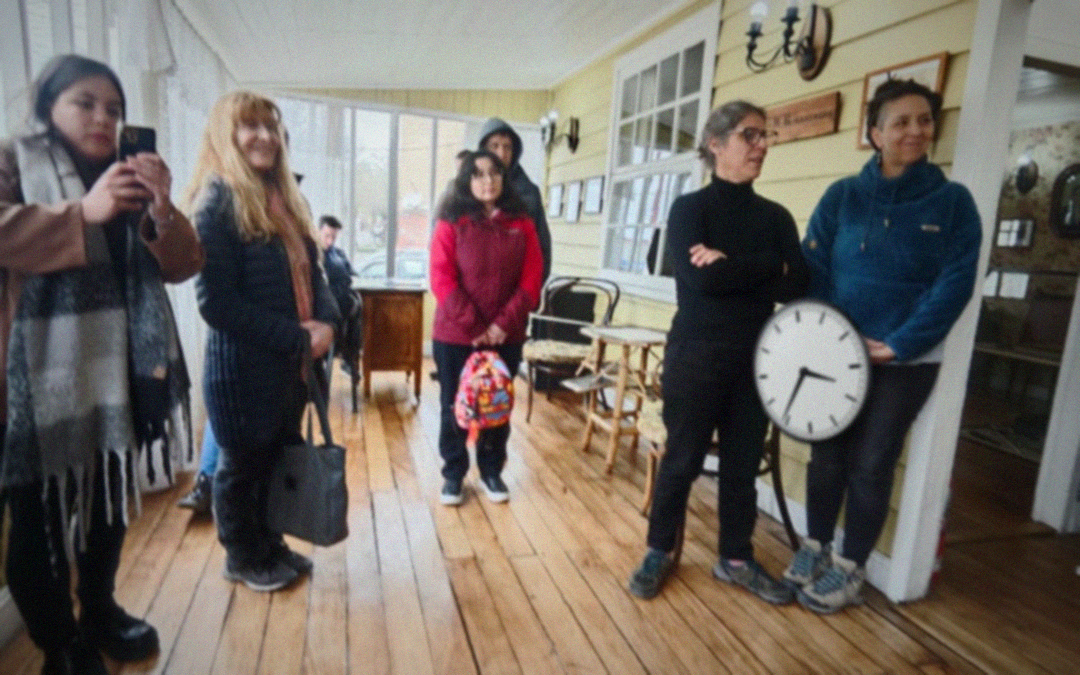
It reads 3h36
